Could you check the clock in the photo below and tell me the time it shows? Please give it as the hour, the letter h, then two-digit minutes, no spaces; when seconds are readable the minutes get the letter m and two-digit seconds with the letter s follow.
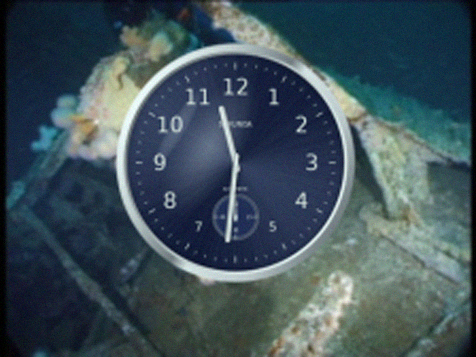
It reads 11h31
